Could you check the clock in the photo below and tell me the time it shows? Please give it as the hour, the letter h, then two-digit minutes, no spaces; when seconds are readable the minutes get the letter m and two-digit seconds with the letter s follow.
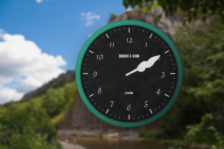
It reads 2h10
